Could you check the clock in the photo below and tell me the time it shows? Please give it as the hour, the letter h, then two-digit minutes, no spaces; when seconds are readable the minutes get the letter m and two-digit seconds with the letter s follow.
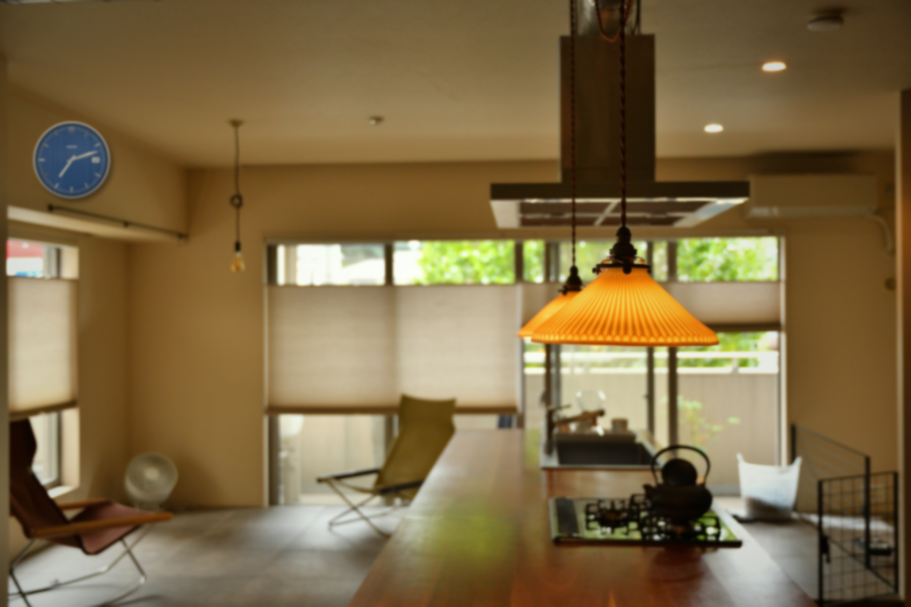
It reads 7h12
